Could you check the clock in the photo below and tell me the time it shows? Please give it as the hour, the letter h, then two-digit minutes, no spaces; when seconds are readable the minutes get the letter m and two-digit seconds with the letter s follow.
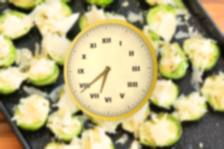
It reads 6h39
